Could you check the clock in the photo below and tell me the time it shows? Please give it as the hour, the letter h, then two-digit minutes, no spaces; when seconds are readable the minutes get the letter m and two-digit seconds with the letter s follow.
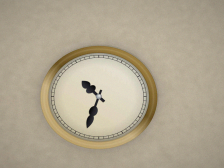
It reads 10h33
